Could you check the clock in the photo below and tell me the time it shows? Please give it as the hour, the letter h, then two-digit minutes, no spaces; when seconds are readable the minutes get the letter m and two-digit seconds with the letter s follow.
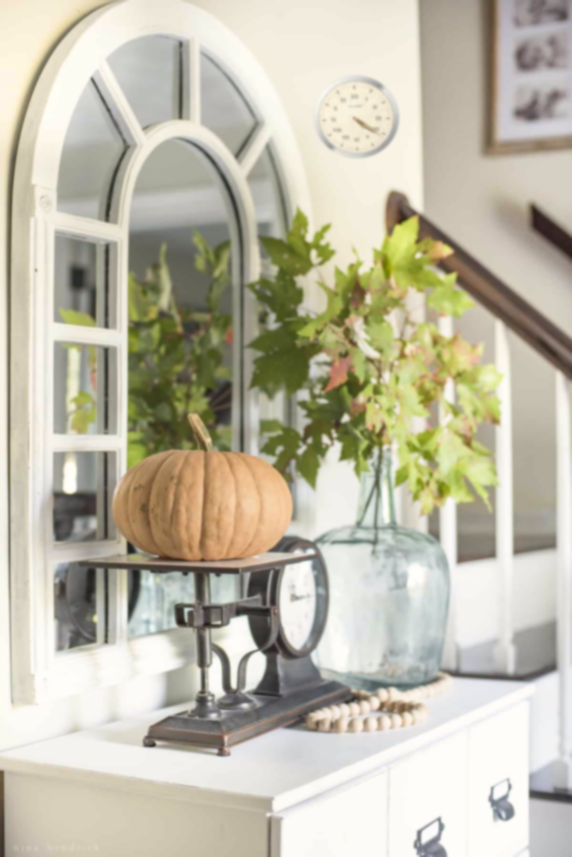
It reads 4h21
